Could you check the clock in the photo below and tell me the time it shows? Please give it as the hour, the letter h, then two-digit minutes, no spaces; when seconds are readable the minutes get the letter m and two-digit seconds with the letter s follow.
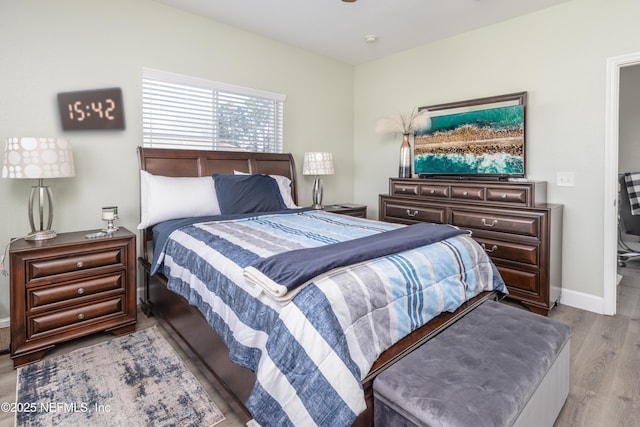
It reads 15h42
